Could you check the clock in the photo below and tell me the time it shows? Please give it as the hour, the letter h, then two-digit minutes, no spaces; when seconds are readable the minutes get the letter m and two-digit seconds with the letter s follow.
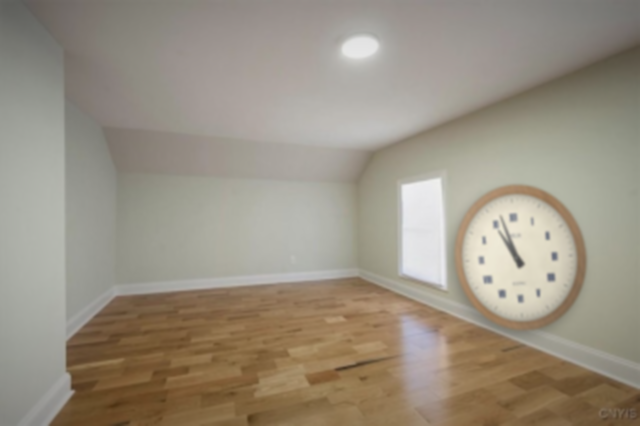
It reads 10h57
